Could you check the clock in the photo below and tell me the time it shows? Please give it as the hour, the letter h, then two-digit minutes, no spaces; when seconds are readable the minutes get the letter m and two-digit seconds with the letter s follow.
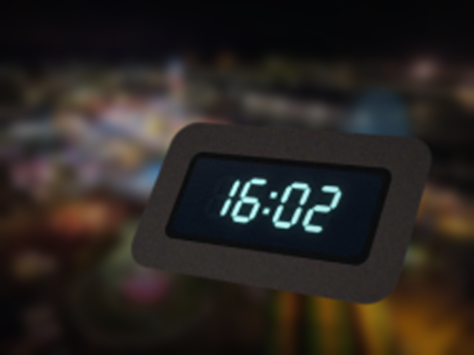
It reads 16h02
